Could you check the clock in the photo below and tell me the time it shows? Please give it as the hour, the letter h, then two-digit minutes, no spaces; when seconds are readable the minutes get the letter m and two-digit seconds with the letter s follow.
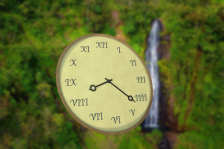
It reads 8h22
